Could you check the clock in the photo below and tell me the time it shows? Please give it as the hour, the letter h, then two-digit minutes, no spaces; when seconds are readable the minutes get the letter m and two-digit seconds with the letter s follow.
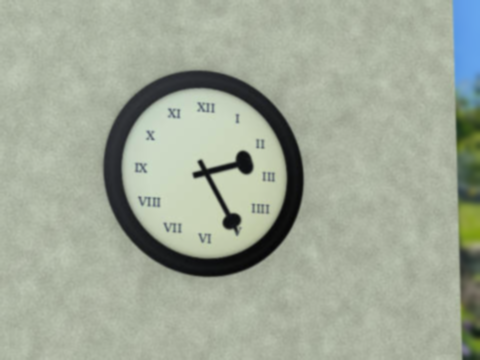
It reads 2h25
